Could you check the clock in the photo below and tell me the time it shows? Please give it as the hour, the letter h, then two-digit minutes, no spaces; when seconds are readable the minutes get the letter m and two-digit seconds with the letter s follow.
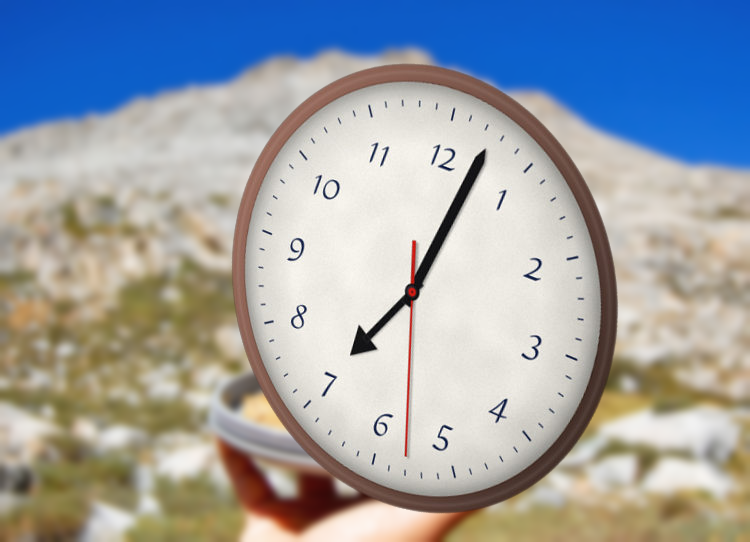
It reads 7h02m28s
